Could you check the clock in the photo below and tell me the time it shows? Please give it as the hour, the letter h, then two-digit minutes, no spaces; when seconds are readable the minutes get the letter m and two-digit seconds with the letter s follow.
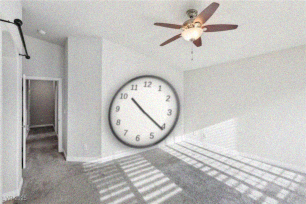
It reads 10h21
